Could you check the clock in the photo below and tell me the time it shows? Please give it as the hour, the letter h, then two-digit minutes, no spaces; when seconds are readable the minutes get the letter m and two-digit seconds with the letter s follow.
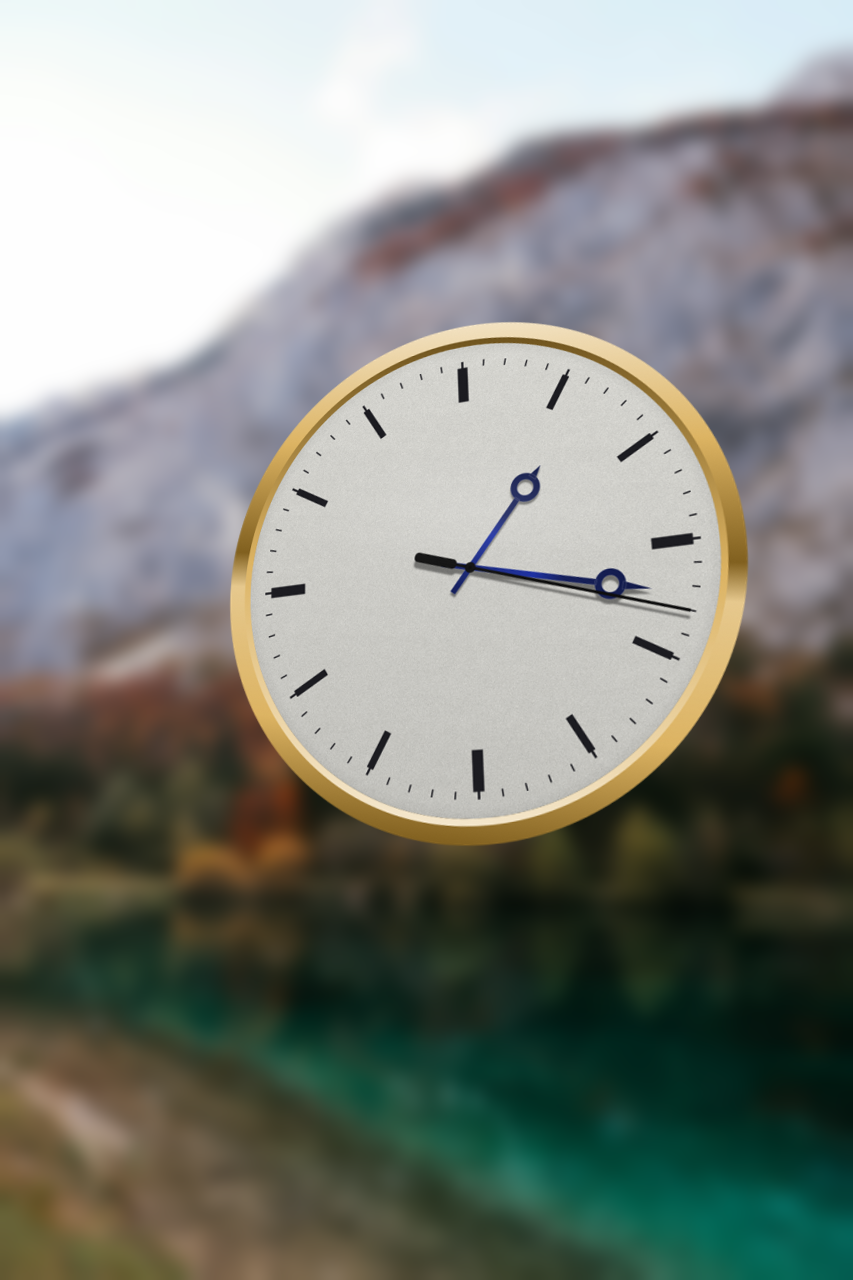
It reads 1h17m18s
